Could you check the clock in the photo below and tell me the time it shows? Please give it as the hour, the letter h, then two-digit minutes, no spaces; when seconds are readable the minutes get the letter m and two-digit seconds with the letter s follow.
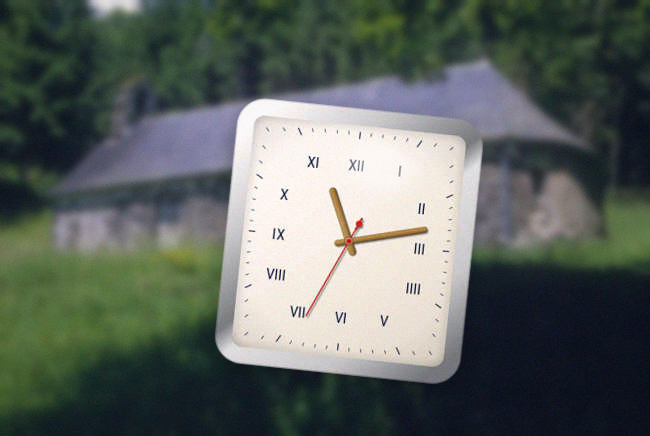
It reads 11h12m34s
